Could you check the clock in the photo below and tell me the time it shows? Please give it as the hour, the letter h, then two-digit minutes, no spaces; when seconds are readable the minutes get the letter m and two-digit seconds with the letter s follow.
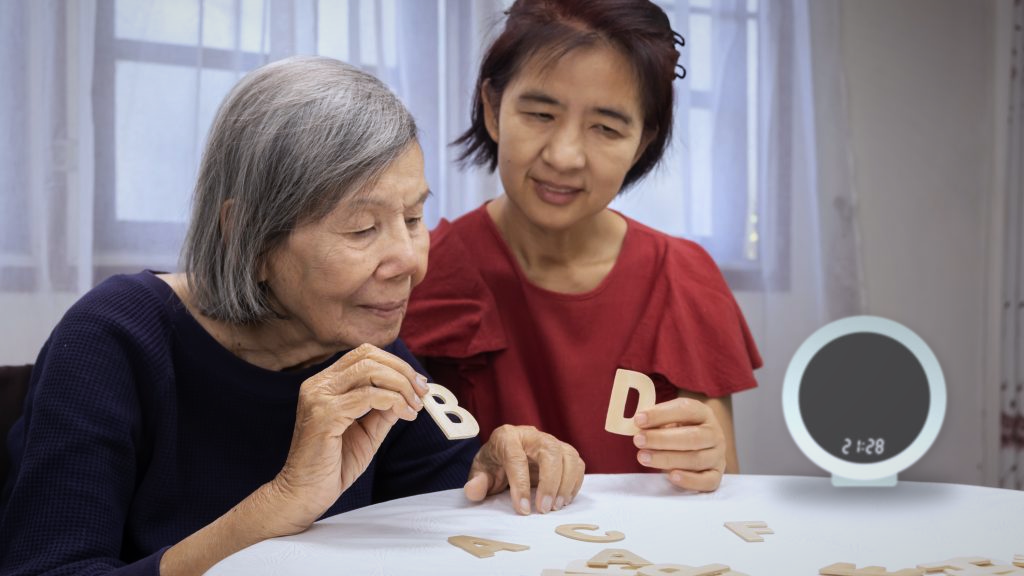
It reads 21h28
